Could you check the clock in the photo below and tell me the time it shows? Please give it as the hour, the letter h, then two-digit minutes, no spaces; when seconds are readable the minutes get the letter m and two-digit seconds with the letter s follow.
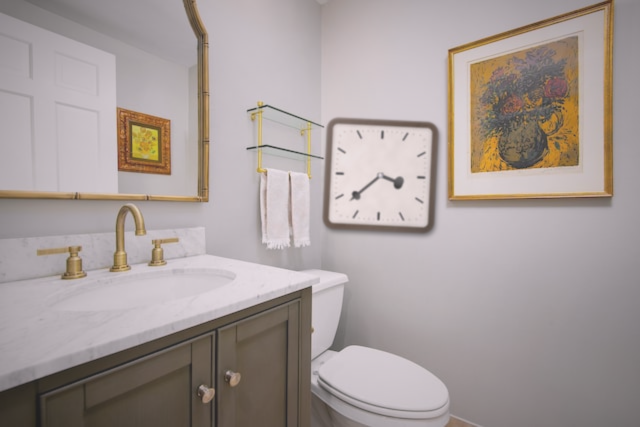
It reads 3h38
